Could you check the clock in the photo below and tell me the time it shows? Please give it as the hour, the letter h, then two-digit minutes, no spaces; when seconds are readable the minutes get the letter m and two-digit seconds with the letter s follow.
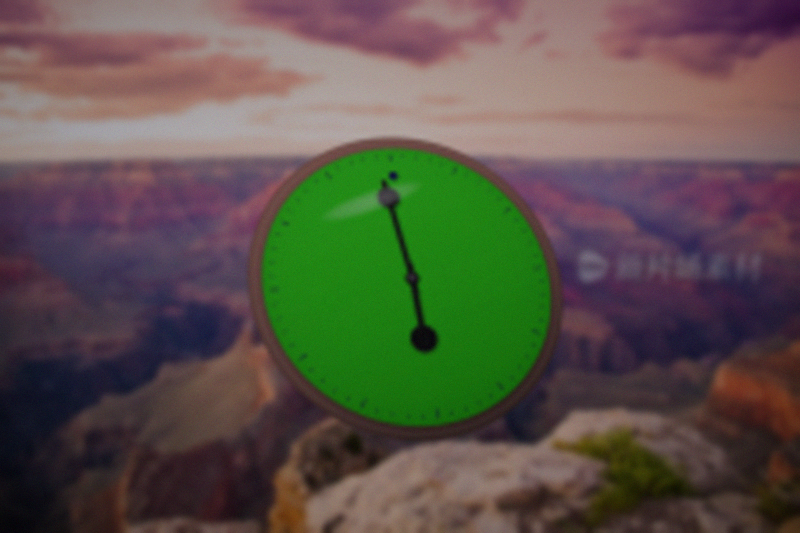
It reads 5h59
